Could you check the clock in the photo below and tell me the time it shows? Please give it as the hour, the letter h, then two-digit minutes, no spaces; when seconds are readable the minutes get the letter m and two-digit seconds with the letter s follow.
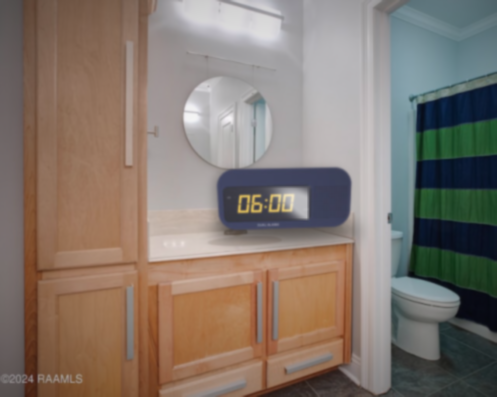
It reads 6h00
